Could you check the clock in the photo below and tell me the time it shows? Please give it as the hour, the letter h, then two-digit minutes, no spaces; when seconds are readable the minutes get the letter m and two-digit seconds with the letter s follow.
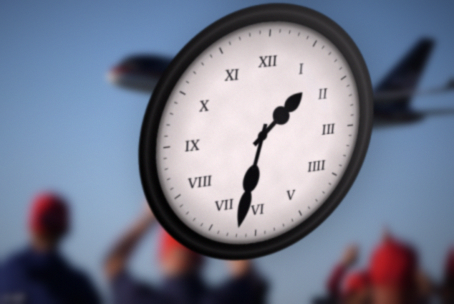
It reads 1h32
